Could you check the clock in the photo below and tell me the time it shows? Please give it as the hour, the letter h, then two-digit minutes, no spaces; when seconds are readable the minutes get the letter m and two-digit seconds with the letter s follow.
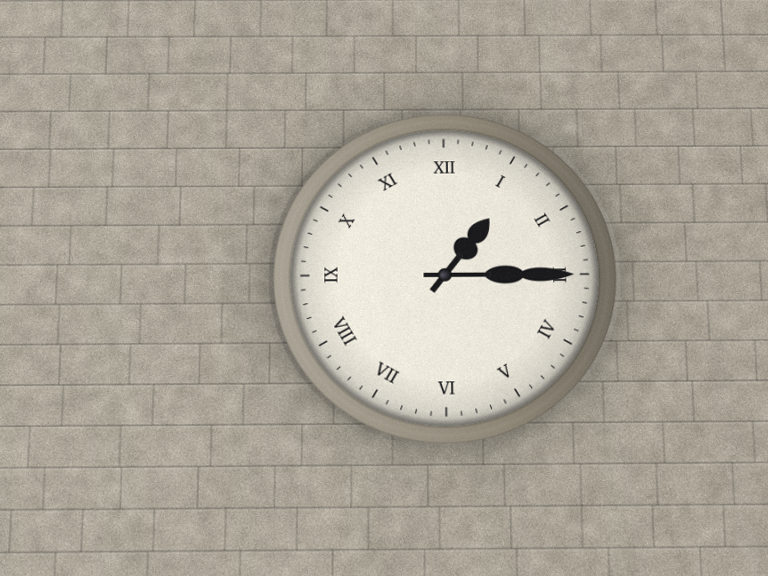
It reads 1h15
